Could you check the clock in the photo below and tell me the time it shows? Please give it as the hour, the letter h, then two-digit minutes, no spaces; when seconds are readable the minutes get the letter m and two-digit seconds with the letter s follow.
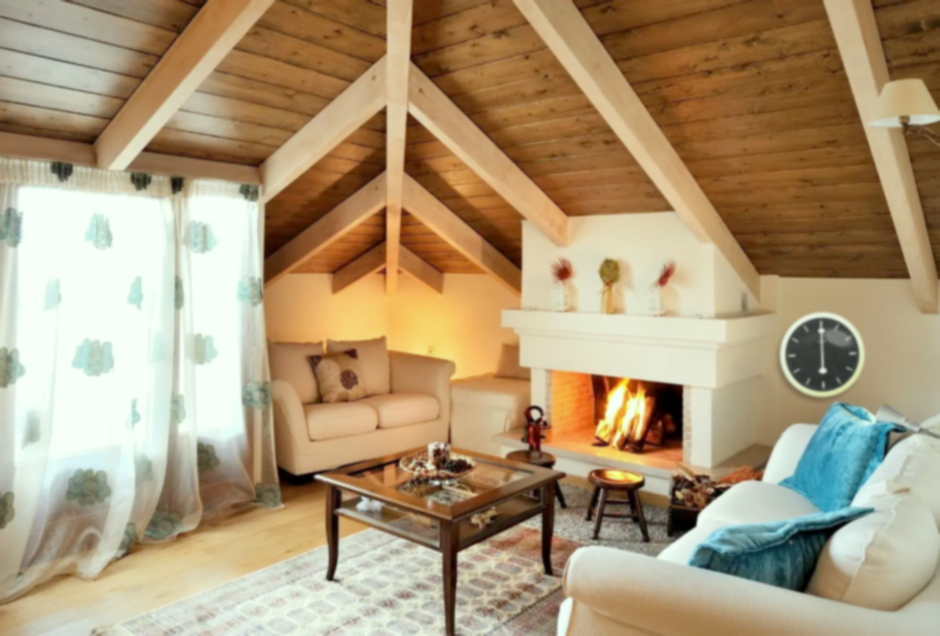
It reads 6h00
